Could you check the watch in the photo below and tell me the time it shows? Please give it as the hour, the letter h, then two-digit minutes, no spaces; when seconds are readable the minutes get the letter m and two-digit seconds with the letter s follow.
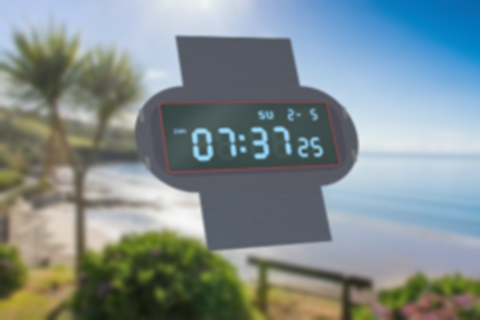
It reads 7h37m25s
